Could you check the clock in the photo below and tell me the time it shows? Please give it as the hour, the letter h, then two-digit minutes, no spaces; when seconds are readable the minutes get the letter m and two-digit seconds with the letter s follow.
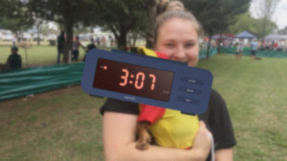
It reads 3h07
